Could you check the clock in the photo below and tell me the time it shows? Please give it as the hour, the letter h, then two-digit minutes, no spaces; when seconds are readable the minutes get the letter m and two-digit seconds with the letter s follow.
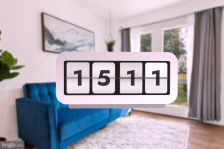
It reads 15h11
